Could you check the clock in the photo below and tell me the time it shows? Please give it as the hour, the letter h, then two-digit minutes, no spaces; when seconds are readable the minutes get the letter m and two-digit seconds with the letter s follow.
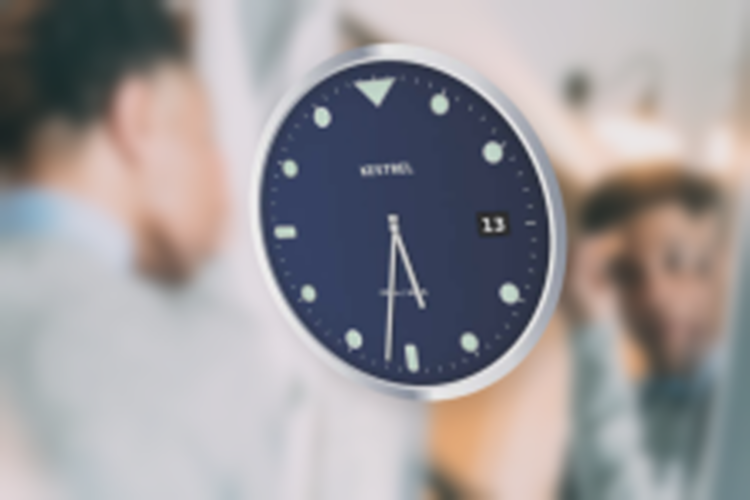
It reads 5h32
